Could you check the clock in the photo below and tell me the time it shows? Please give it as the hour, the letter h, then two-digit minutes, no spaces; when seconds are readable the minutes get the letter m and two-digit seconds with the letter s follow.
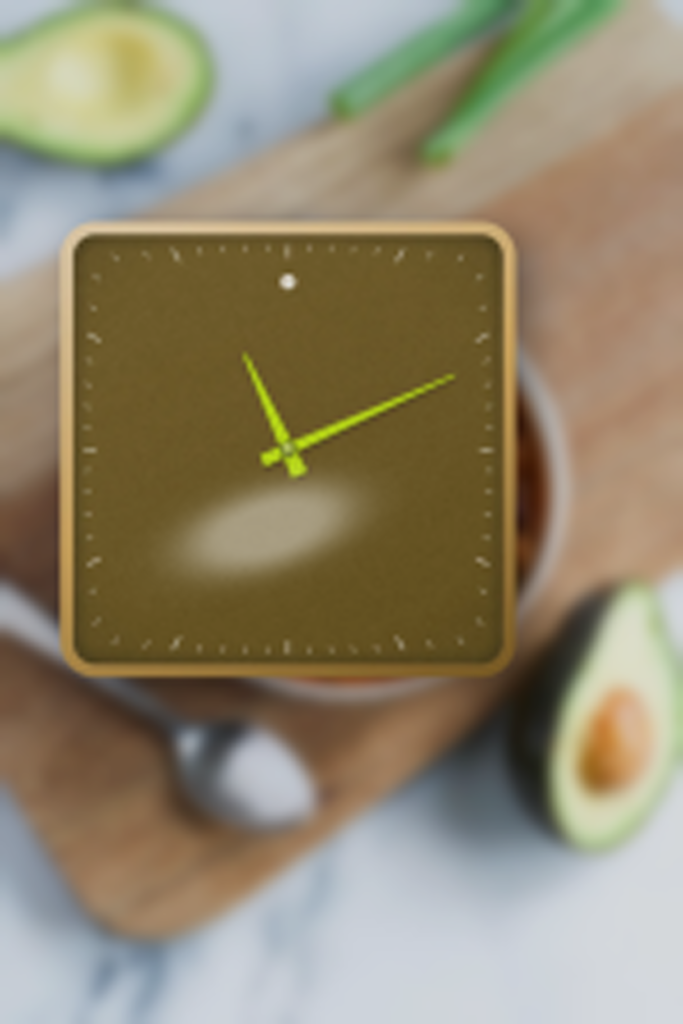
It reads 11h11
